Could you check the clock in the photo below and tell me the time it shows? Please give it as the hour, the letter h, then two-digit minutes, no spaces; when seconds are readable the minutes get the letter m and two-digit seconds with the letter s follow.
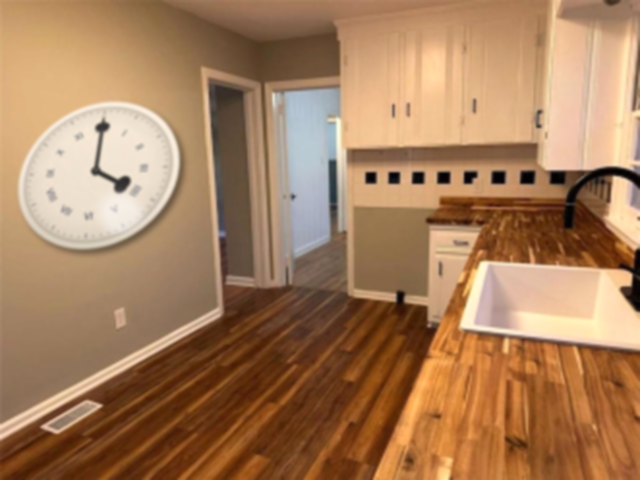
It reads 4h00
